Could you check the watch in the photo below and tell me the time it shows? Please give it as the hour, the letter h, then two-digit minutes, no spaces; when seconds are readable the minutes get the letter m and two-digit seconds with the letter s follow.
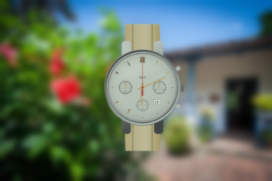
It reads 6h11
